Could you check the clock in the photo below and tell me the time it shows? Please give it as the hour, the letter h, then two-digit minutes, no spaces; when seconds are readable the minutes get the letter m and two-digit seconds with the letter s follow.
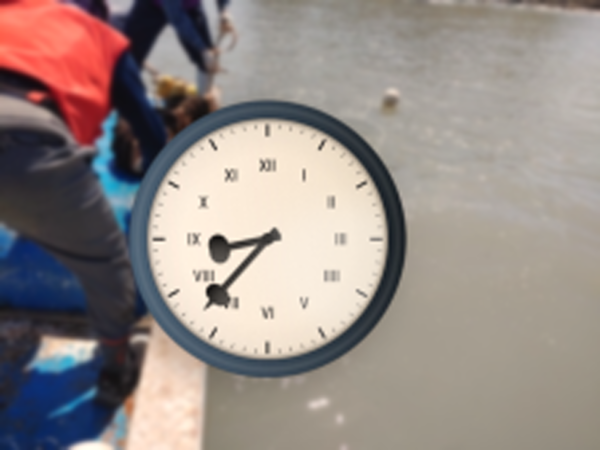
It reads 8h37
